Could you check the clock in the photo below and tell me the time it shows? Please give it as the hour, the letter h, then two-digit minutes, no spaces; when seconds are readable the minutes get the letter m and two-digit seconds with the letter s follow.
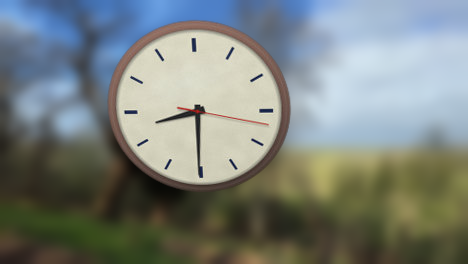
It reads 8h30m17s
